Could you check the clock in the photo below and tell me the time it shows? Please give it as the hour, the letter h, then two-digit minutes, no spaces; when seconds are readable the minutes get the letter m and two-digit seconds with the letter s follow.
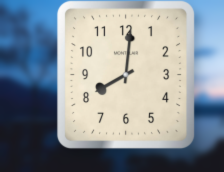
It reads 8h01
